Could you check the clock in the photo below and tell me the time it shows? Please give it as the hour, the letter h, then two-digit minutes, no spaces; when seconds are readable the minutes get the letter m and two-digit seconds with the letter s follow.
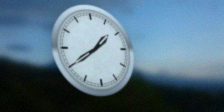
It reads 1h40
